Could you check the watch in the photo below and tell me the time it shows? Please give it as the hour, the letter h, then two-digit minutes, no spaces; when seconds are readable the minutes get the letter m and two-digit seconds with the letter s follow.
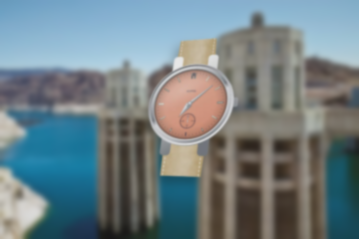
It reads 7h08
